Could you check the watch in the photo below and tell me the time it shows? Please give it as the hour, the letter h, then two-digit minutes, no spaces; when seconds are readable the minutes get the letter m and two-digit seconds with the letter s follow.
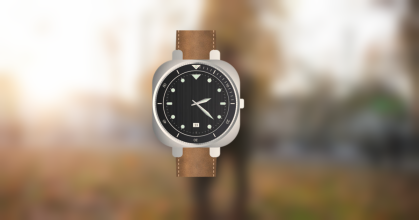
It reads 2h22
